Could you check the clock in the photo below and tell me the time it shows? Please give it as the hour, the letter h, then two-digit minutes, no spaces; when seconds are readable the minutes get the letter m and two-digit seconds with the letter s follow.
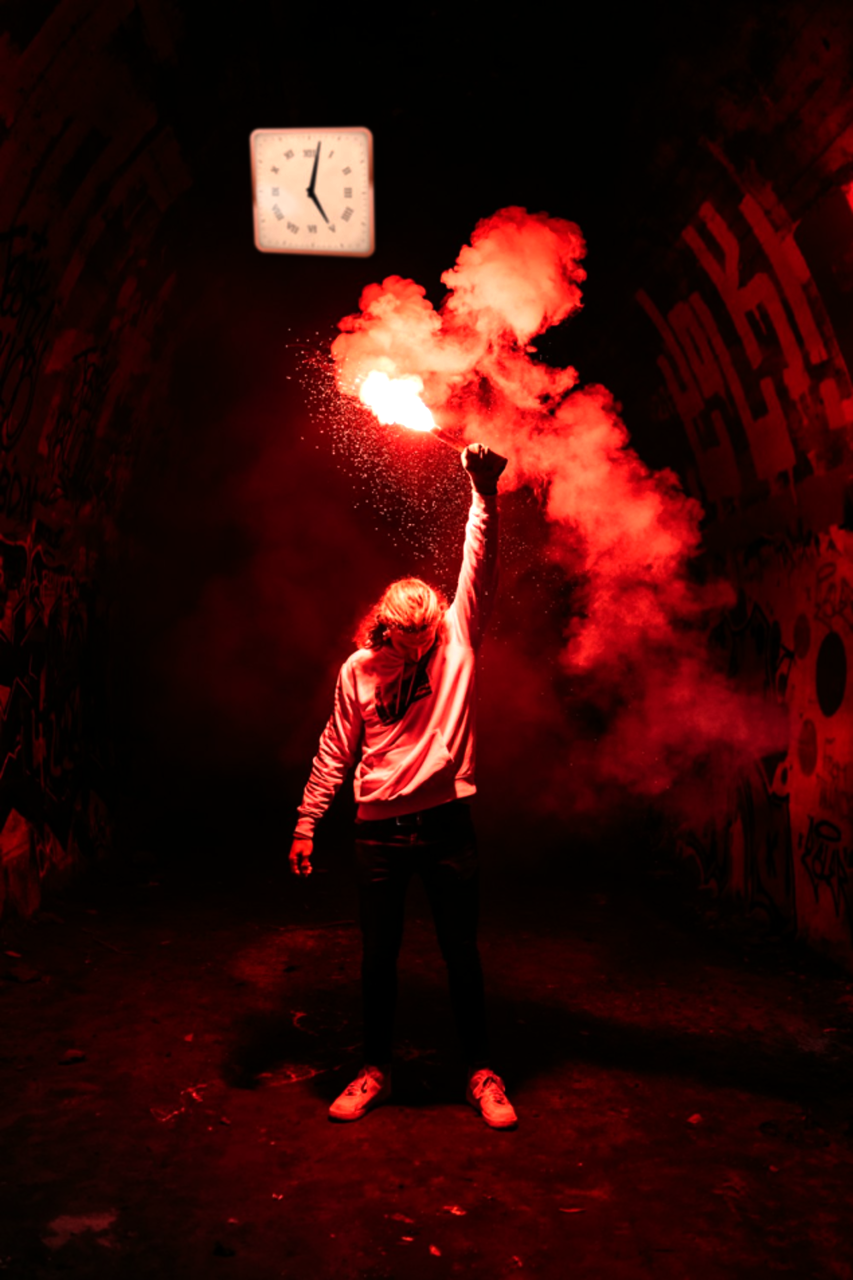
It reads 5h02
